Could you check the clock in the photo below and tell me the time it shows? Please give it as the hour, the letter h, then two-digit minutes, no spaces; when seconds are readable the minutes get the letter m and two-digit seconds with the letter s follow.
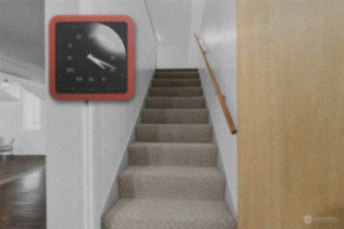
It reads 4h19
